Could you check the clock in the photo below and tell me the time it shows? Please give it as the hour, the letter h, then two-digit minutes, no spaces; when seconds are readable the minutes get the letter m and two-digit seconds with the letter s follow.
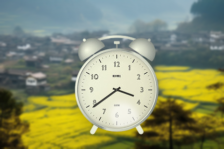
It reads 3h39
